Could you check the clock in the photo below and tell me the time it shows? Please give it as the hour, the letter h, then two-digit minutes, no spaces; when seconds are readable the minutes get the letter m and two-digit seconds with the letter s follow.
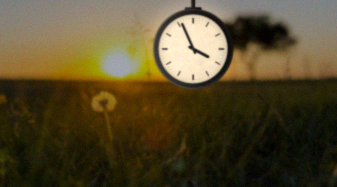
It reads 3h56
